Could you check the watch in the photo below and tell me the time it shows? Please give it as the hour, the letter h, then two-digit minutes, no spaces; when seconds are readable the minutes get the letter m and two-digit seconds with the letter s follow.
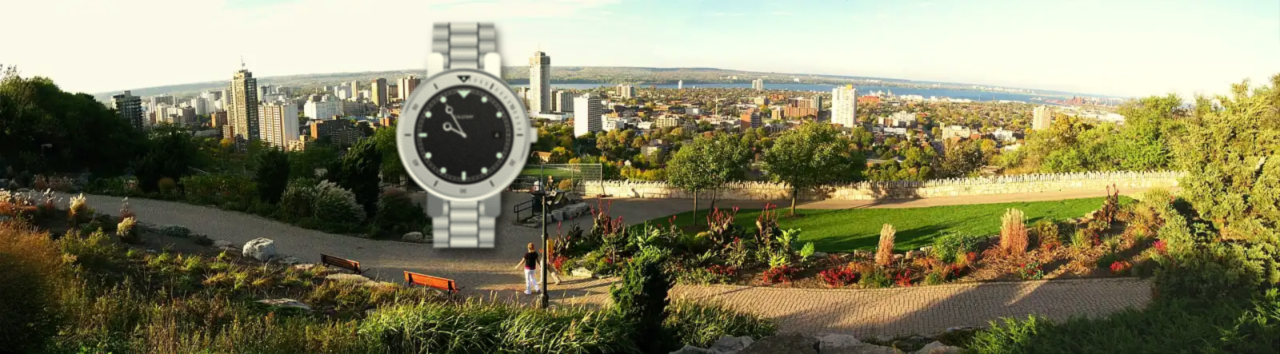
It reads 9h55
